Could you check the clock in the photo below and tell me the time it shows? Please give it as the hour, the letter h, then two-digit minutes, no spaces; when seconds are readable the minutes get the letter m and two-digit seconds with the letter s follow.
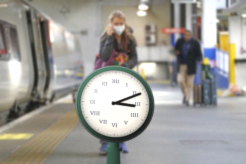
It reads 3h11
